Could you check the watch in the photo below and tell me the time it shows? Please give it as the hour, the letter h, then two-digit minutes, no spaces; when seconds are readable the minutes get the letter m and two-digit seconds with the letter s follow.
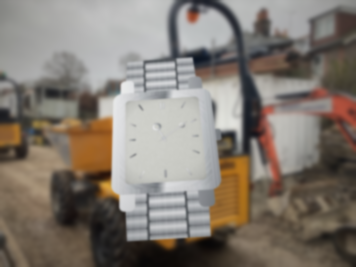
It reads 11h09
